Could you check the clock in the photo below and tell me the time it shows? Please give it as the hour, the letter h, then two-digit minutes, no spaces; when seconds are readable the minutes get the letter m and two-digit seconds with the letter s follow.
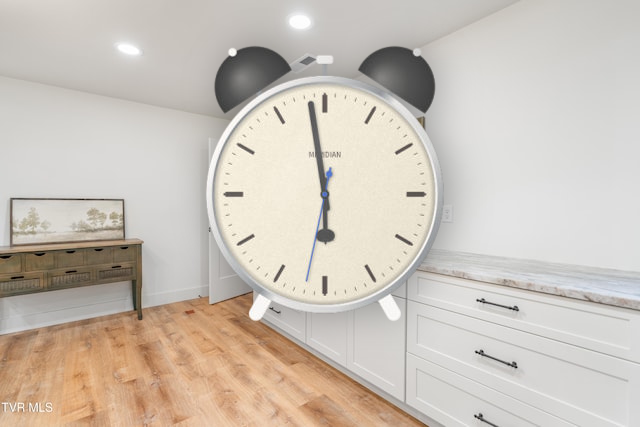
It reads 5h58m32s
